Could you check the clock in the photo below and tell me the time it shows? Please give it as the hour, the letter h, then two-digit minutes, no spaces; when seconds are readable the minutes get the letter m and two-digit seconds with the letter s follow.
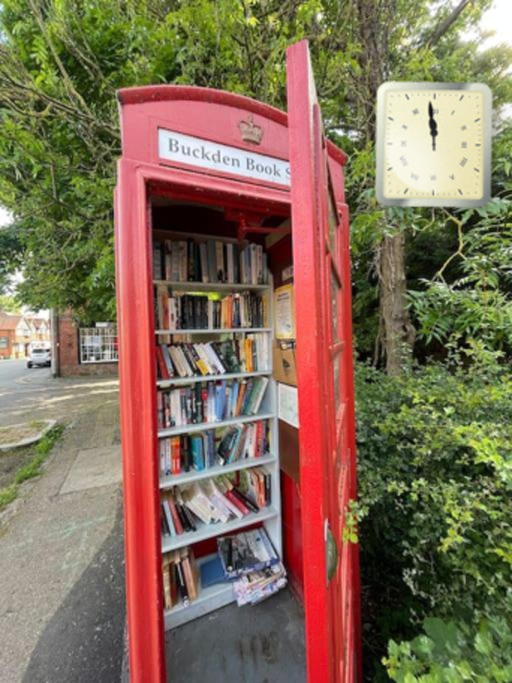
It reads 11h59
